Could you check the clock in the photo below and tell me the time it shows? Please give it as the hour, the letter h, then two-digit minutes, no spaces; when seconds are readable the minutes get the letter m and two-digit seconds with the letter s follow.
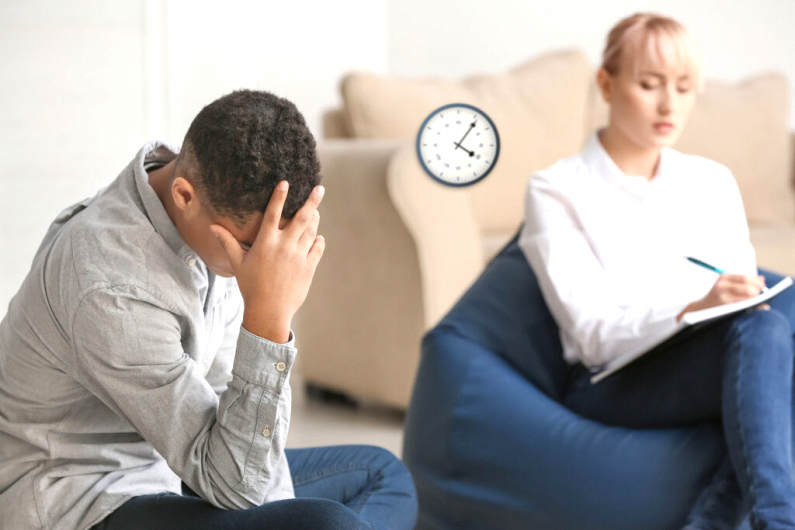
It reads 4h06
